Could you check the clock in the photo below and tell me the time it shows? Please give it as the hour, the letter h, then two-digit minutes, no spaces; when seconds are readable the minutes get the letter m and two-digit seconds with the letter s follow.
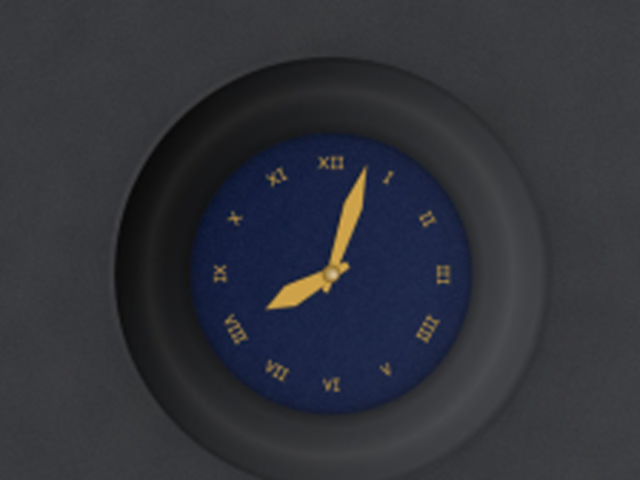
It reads 8h03
